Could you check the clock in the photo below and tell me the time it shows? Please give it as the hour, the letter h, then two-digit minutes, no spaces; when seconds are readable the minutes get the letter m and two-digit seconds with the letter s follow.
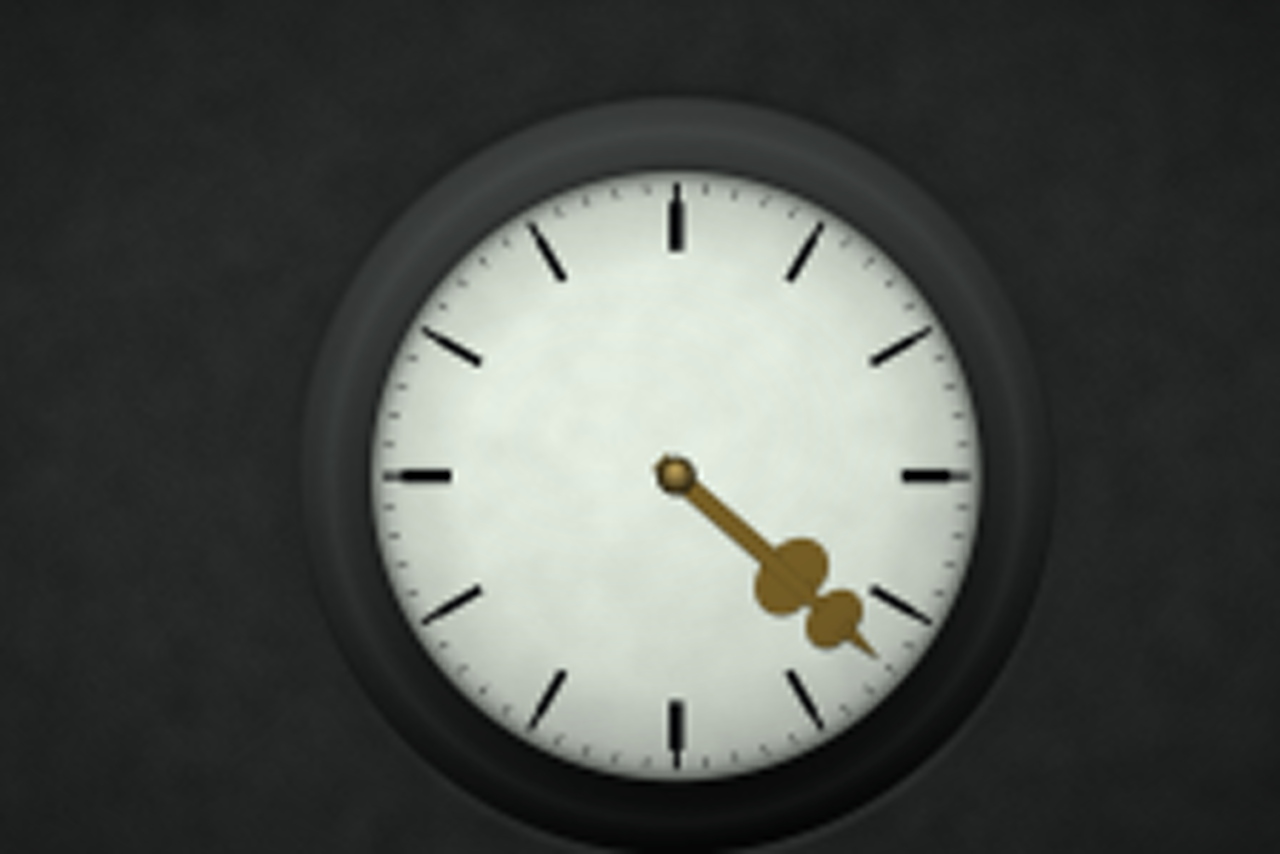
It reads 4h22
